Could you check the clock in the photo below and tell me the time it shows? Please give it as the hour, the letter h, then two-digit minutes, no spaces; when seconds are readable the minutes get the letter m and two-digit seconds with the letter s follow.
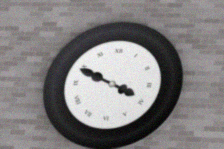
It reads 3h49
